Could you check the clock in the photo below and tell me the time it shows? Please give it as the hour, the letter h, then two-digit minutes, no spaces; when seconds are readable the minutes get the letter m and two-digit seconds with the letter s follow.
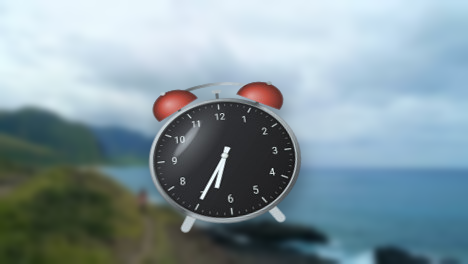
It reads 6h35
